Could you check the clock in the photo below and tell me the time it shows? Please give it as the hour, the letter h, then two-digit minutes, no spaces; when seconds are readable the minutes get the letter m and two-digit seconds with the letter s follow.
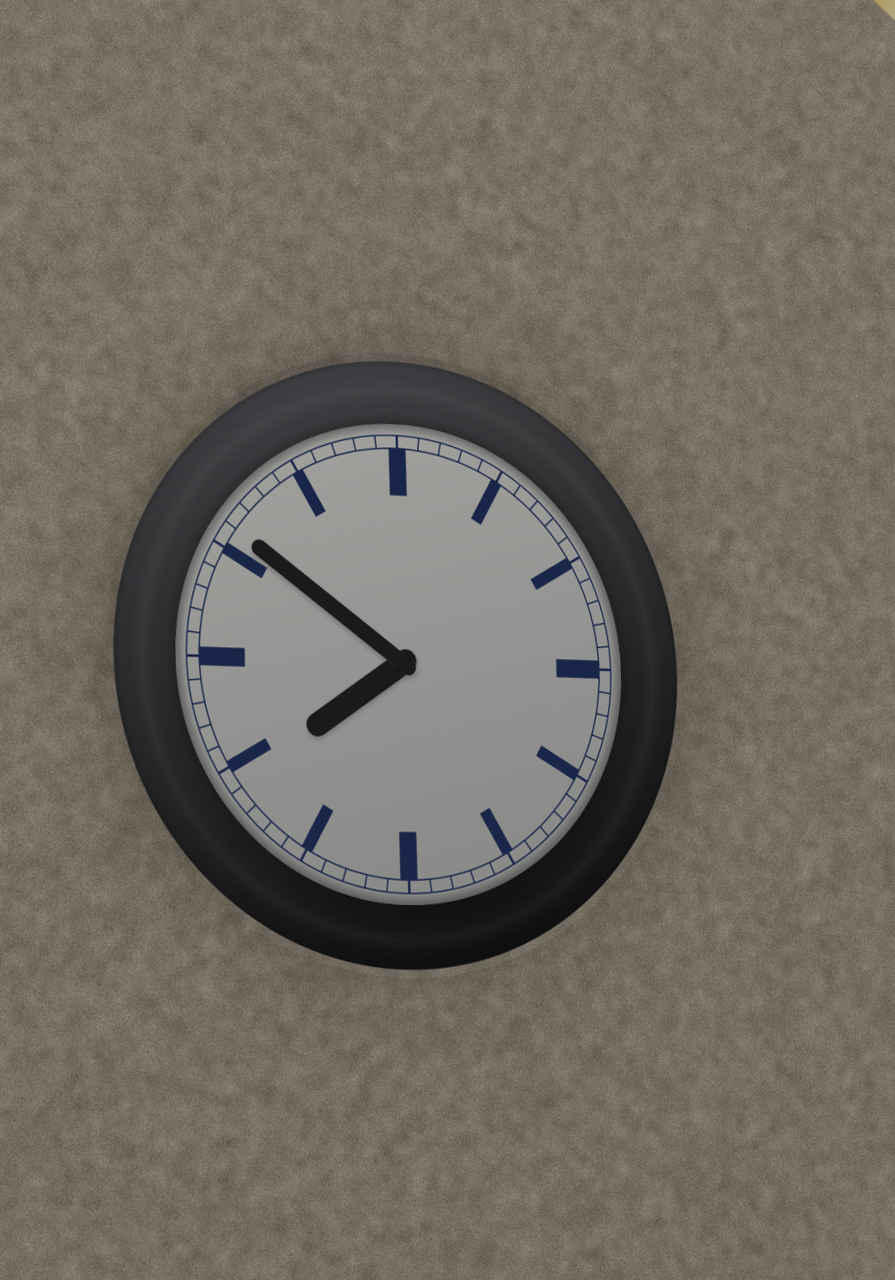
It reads 7h51
